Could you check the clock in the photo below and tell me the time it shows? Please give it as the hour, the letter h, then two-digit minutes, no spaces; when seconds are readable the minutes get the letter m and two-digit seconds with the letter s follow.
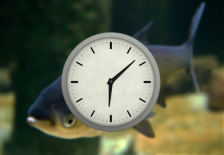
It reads 6h08
